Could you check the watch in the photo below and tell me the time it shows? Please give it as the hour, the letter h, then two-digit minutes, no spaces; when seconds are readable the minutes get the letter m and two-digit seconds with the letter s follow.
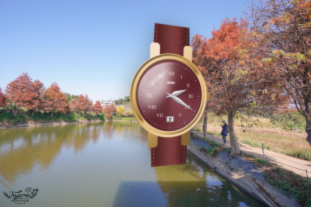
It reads 2h20
